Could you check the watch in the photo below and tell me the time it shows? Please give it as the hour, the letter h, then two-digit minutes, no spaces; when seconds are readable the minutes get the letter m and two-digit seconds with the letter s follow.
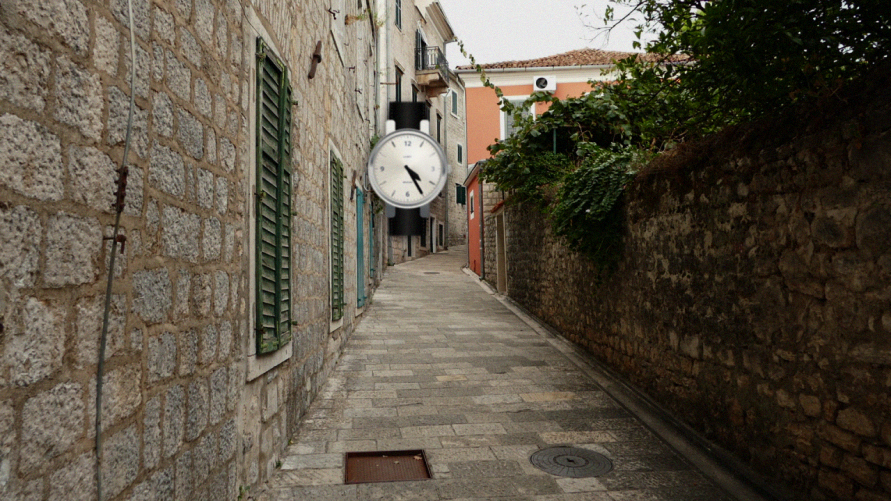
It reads 4h25
